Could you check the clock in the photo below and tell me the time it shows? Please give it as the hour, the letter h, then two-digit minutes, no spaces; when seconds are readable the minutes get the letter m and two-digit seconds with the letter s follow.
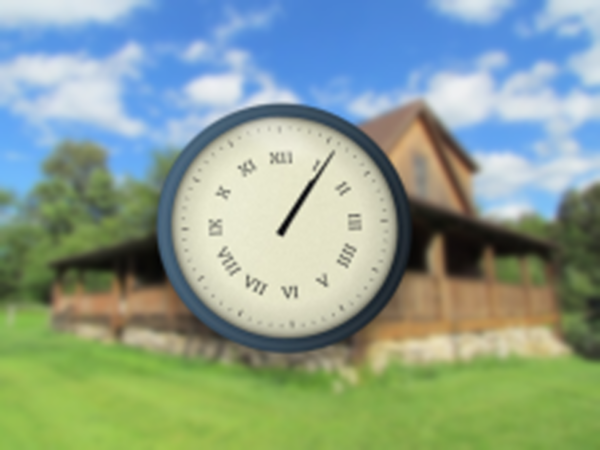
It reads 1h06
